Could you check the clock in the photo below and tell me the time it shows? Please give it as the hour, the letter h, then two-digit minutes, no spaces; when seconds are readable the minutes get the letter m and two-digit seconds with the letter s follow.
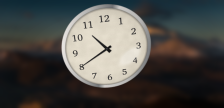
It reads 10h40
